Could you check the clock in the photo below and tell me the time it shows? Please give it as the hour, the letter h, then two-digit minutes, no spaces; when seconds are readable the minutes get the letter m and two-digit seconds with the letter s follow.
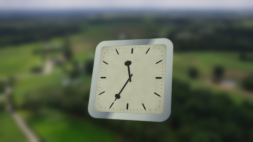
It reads 11h35
